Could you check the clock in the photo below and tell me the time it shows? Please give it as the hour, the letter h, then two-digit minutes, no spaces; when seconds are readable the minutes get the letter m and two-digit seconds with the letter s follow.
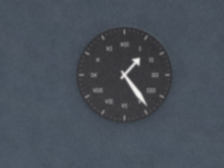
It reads 1h24
